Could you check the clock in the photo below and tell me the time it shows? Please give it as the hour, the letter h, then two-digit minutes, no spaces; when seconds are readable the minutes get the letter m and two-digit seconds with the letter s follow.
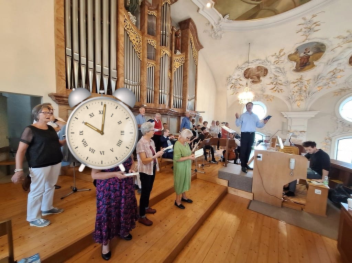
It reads 10h01
